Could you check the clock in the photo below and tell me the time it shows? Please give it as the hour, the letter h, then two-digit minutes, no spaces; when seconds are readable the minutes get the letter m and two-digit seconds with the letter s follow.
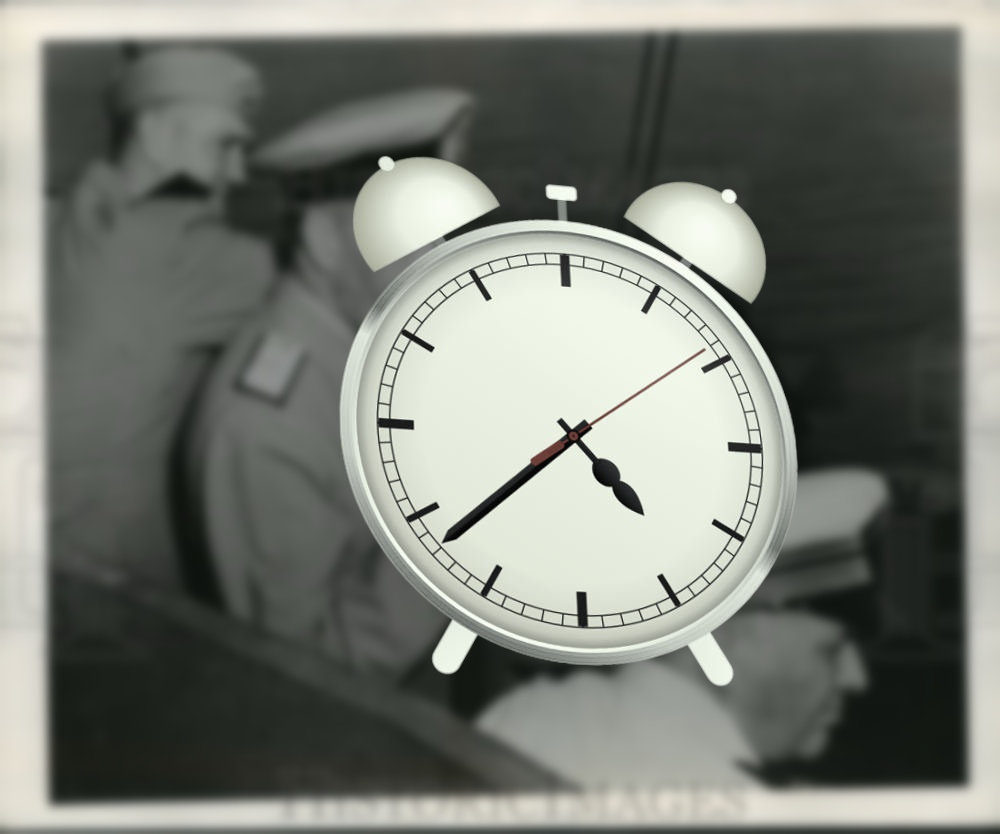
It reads 4h38m09s
